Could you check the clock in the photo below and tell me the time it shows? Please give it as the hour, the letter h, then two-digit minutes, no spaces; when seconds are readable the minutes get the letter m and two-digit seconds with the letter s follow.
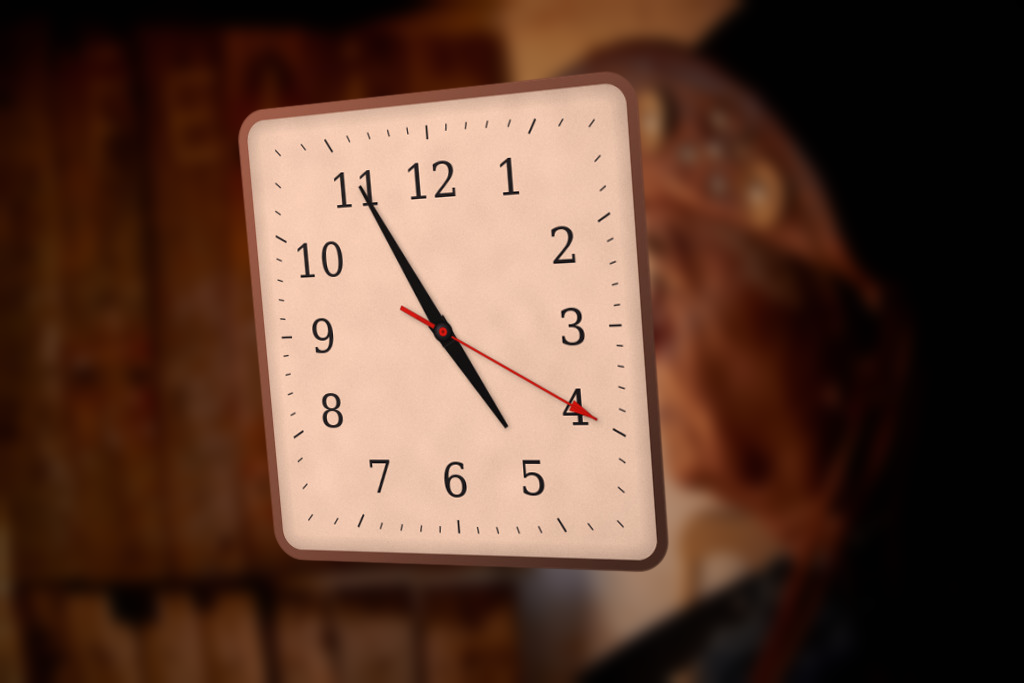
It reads 4h55m20s
